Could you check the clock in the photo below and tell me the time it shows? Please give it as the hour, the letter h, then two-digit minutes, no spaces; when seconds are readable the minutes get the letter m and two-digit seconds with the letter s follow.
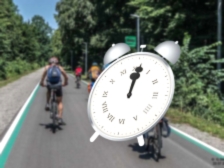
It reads 12h01
